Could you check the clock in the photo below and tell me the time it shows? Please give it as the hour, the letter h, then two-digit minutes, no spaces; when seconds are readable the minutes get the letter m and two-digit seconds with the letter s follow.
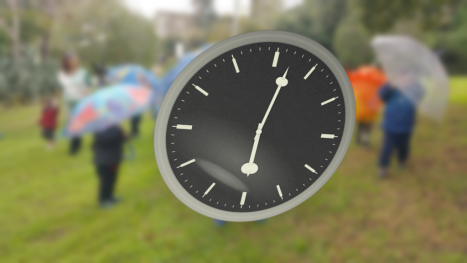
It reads 6h02
